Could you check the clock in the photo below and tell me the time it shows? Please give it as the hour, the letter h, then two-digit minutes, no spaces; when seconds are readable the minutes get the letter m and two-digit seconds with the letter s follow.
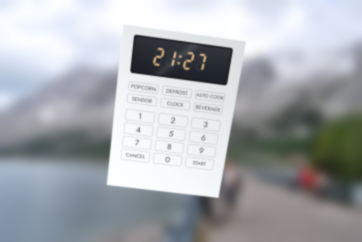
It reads 21h27
